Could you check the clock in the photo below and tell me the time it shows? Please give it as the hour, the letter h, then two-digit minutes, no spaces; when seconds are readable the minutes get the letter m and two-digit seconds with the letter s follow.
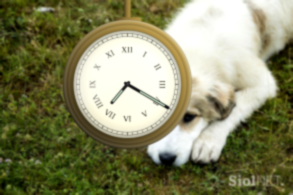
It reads 7h20
